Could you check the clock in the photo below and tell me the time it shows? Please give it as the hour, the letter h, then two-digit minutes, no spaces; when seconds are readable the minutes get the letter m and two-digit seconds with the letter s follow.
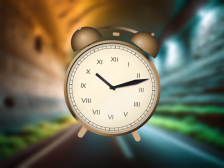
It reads 10h12
